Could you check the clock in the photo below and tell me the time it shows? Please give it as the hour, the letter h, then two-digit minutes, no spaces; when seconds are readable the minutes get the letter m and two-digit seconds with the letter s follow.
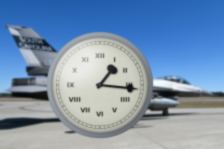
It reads 1h16
